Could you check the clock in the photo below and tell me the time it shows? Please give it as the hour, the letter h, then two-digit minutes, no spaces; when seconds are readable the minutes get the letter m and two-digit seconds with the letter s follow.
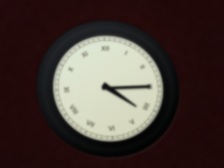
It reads 4h15
